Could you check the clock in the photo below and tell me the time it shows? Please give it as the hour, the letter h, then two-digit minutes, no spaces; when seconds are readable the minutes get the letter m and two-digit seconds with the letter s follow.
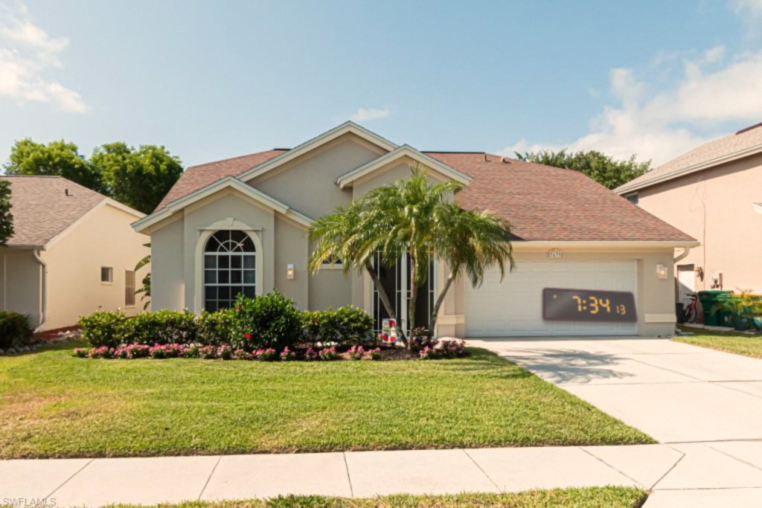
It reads 7h34
